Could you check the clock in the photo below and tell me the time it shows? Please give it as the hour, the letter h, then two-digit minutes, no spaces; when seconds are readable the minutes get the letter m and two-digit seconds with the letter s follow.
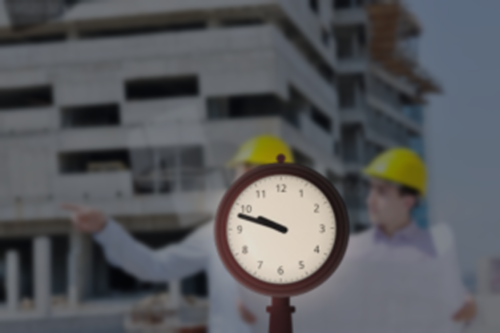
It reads 9h48
